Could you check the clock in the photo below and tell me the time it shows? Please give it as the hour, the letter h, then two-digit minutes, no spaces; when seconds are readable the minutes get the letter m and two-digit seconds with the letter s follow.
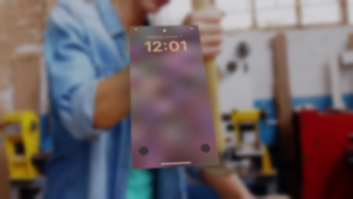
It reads 12h01
